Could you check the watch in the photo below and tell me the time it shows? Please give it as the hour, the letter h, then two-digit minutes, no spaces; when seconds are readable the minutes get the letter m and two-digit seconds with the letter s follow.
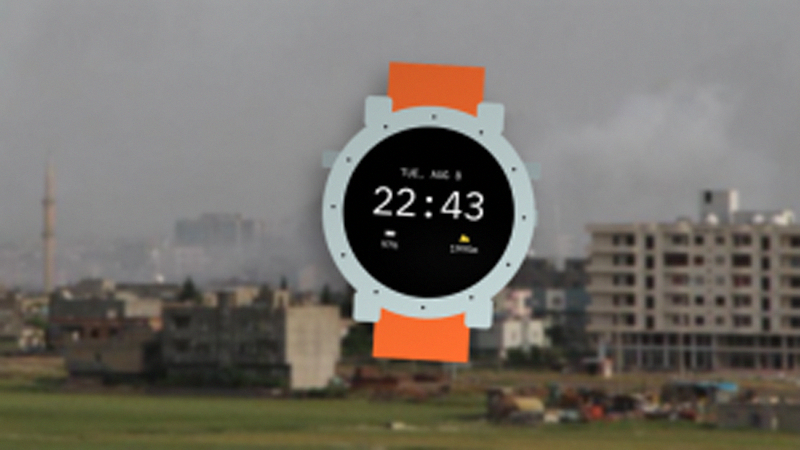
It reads 22h43
